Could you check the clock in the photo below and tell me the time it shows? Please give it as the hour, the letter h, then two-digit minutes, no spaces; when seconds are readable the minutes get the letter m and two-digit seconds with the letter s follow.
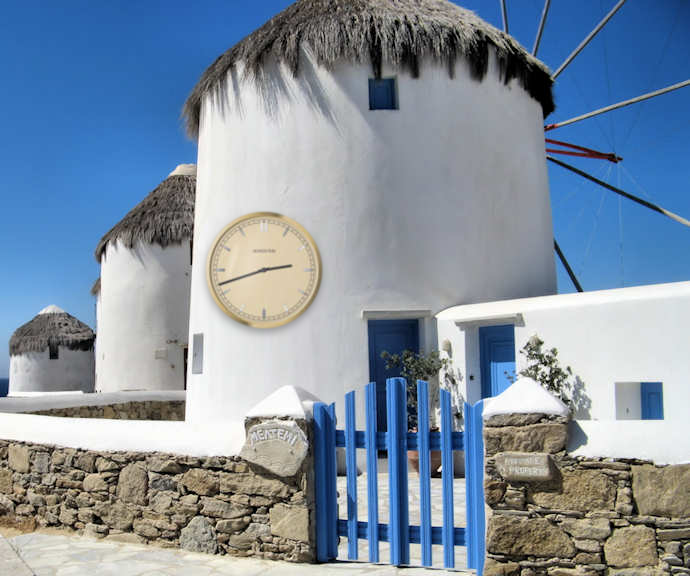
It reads 2h42
